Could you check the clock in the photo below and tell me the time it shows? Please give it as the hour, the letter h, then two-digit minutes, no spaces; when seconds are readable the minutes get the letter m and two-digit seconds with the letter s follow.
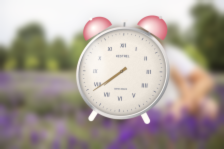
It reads 7h39
